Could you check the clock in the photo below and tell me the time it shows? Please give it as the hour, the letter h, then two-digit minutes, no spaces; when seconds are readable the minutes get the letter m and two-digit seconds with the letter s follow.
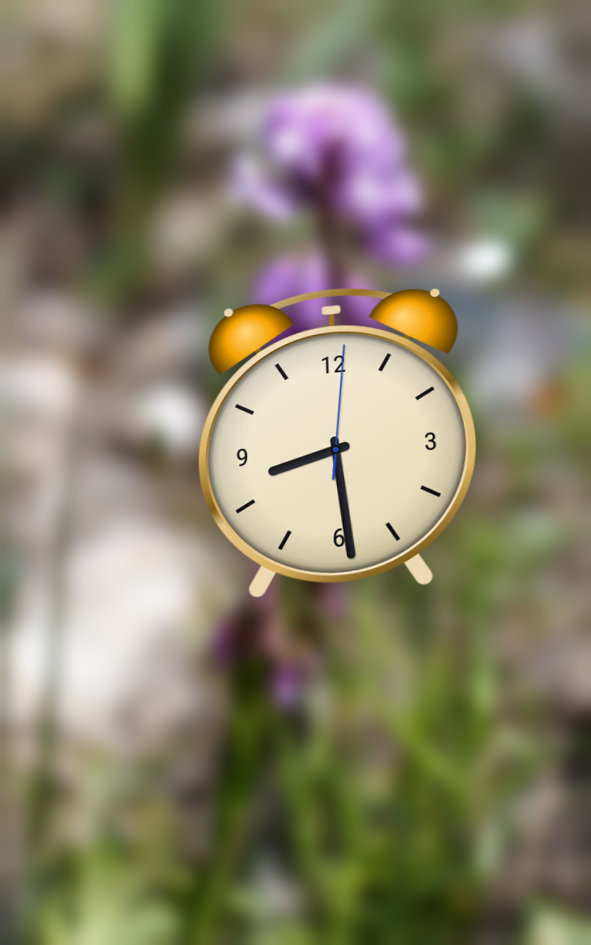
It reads 8h29m01s
